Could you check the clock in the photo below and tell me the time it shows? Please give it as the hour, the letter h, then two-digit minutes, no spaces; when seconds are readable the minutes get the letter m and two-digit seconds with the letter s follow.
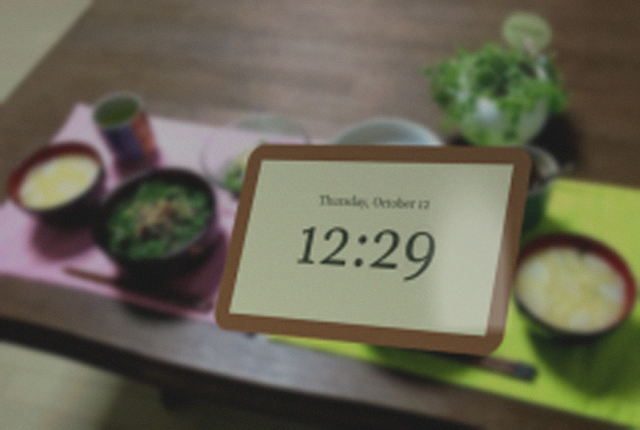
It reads 12h29
